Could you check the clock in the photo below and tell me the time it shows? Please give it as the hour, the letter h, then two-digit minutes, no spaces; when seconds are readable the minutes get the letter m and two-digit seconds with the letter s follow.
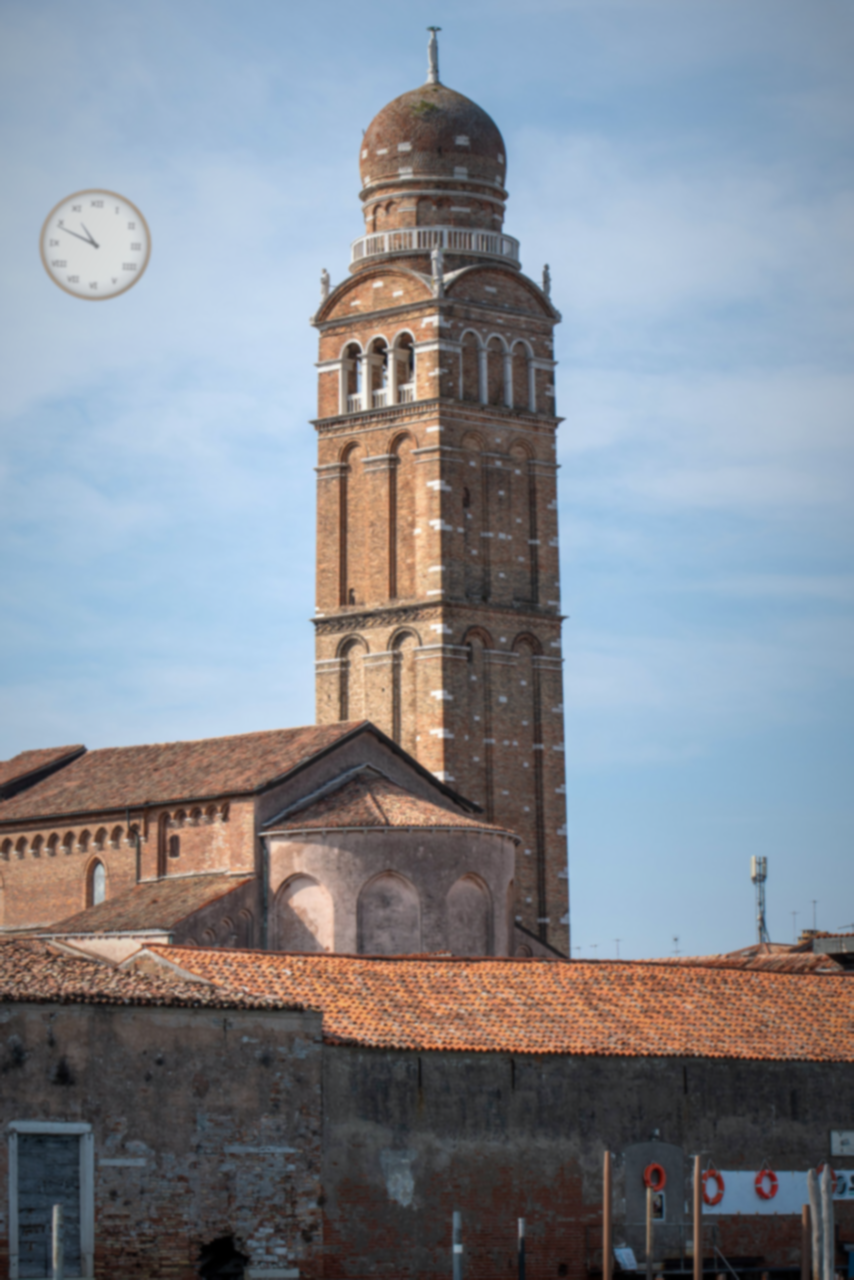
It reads 10h49
